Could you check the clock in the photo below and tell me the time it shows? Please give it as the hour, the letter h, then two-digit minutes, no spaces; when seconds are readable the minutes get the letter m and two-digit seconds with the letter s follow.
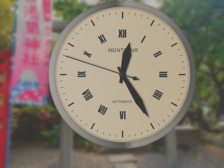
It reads 12h24m48s
